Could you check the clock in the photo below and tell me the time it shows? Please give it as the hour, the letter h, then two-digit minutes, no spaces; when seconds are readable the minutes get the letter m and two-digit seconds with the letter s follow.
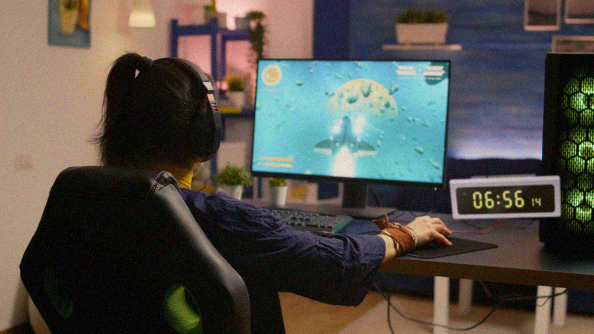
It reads 6h56m14s
